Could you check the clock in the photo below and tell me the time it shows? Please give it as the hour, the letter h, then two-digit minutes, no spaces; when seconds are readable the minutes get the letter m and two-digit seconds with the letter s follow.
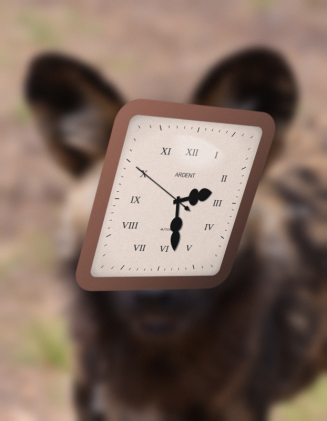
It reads 2h27m50s
